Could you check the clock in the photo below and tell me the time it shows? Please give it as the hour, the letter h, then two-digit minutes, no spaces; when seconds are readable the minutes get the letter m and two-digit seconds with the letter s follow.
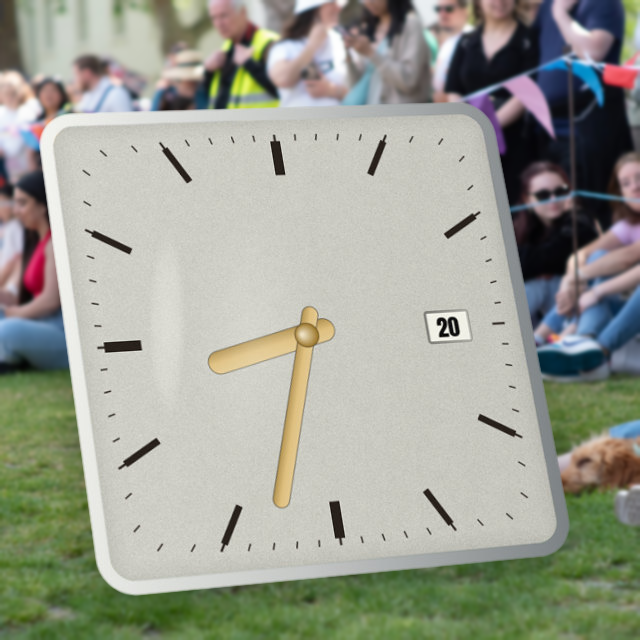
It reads 8h33
